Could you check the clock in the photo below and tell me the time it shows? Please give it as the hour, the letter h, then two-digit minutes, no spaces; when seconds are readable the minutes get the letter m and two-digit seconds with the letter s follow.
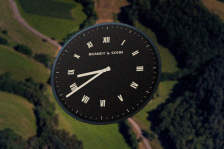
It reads 8h39
